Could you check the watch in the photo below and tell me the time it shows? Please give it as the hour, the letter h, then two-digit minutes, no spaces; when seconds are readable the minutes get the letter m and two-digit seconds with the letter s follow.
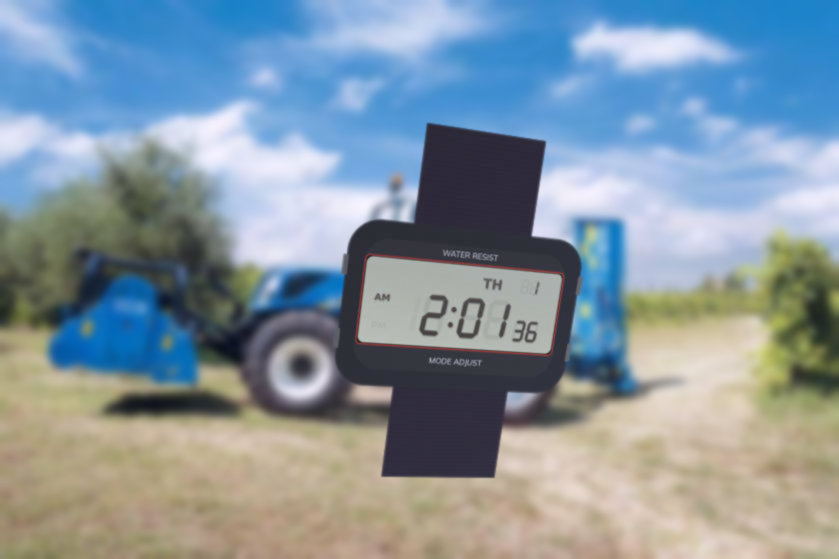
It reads 2h01m36s
